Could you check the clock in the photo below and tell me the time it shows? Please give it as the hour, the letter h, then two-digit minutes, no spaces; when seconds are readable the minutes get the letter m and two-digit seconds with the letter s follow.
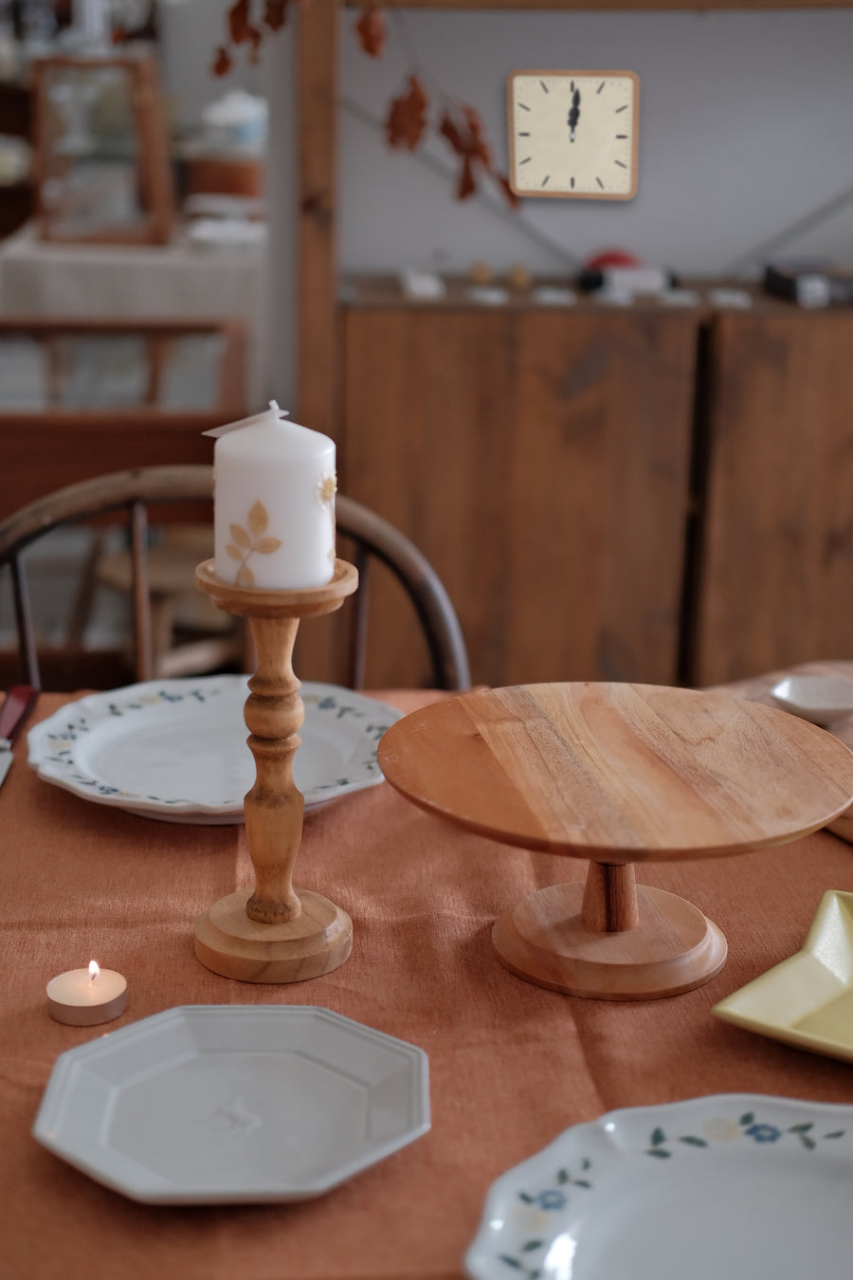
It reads 12h01
